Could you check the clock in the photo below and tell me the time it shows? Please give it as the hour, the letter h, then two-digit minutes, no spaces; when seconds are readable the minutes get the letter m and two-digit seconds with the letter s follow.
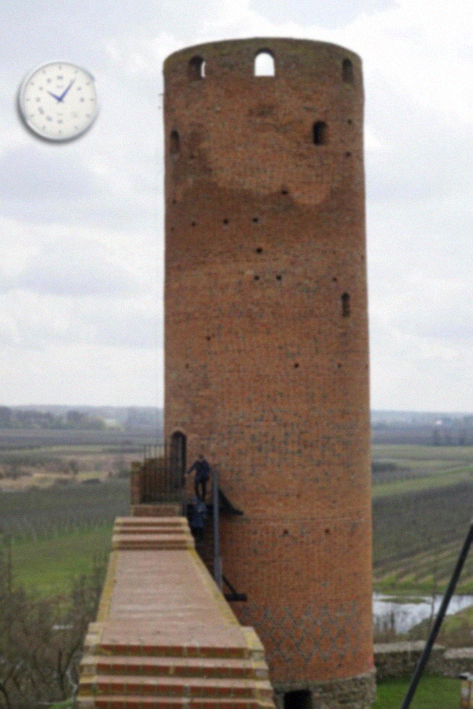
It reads 10h06
